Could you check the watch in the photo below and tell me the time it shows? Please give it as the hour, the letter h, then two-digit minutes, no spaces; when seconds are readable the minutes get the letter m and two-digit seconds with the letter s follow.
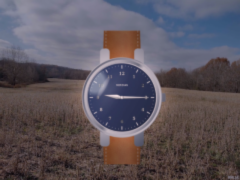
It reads 9h15
